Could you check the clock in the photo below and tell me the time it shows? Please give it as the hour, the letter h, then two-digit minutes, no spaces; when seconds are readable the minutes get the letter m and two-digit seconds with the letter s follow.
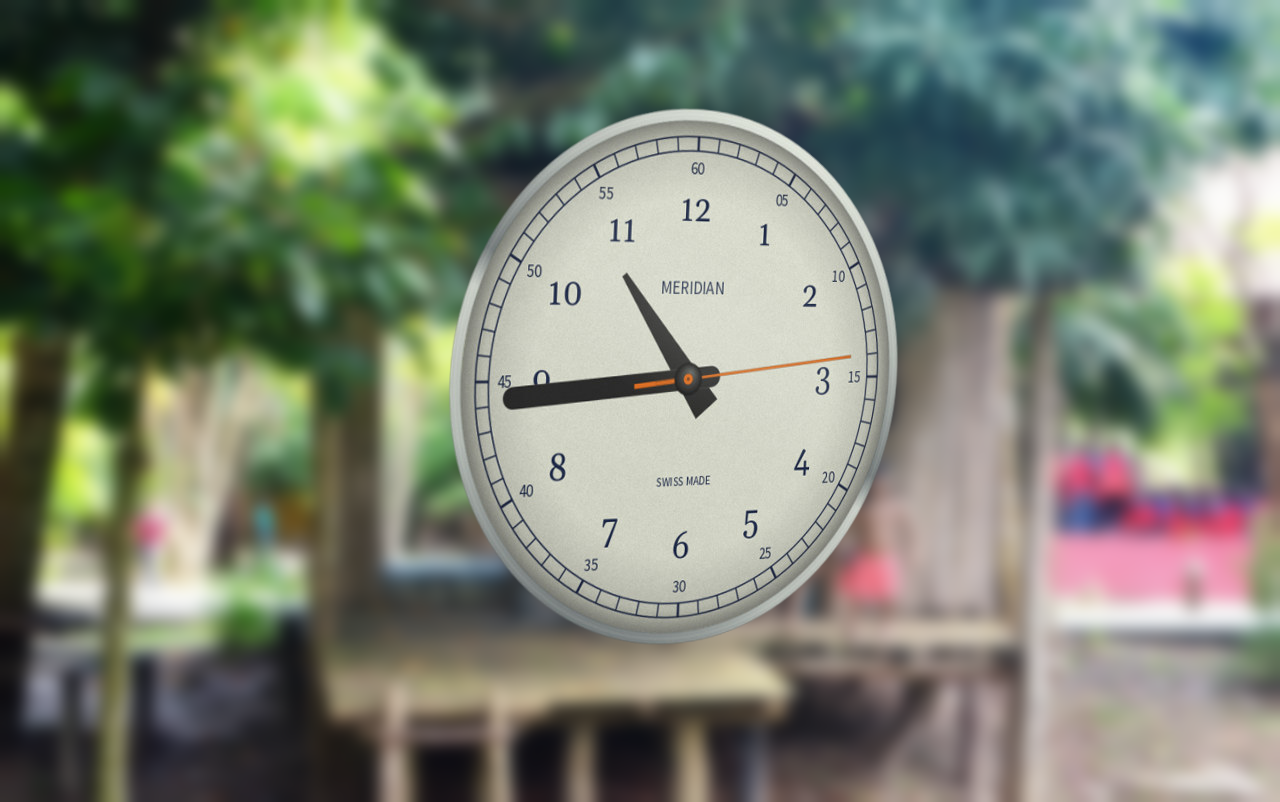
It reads 10h44m14s
